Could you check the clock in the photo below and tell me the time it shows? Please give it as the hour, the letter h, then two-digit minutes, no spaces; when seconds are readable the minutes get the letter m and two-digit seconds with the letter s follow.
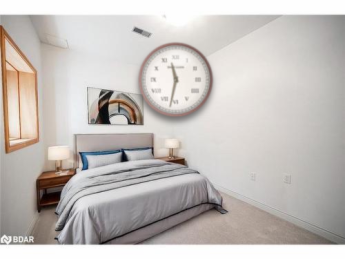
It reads 11h32
